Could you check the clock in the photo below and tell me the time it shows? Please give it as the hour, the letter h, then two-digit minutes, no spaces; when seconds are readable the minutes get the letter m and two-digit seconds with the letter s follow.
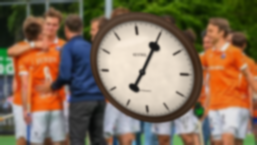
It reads 7h05
